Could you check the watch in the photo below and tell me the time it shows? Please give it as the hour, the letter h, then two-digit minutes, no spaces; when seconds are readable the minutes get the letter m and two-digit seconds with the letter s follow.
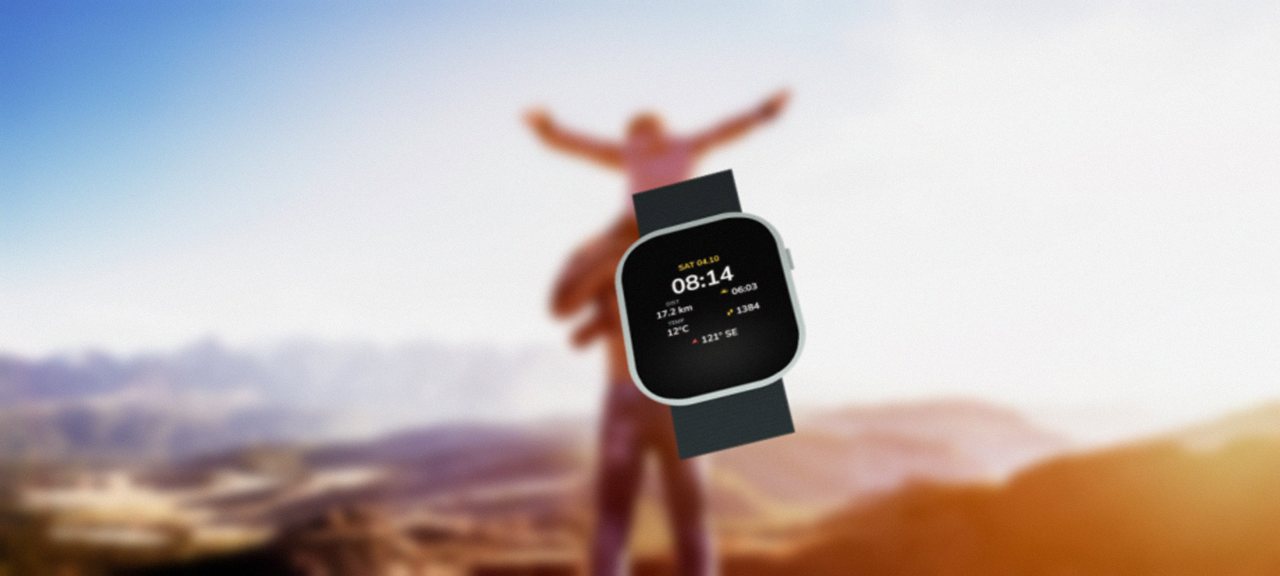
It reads 8h14
